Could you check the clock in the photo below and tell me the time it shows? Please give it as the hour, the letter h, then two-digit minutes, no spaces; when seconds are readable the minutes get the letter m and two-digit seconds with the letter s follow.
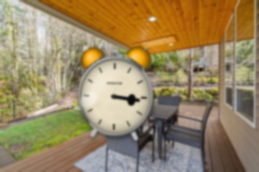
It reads 3h16
